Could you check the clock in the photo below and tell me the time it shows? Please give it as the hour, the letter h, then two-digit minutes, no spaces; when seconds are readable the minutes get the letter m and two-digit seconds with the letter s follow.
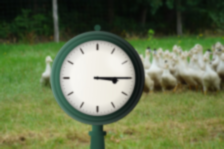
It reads 3h15
